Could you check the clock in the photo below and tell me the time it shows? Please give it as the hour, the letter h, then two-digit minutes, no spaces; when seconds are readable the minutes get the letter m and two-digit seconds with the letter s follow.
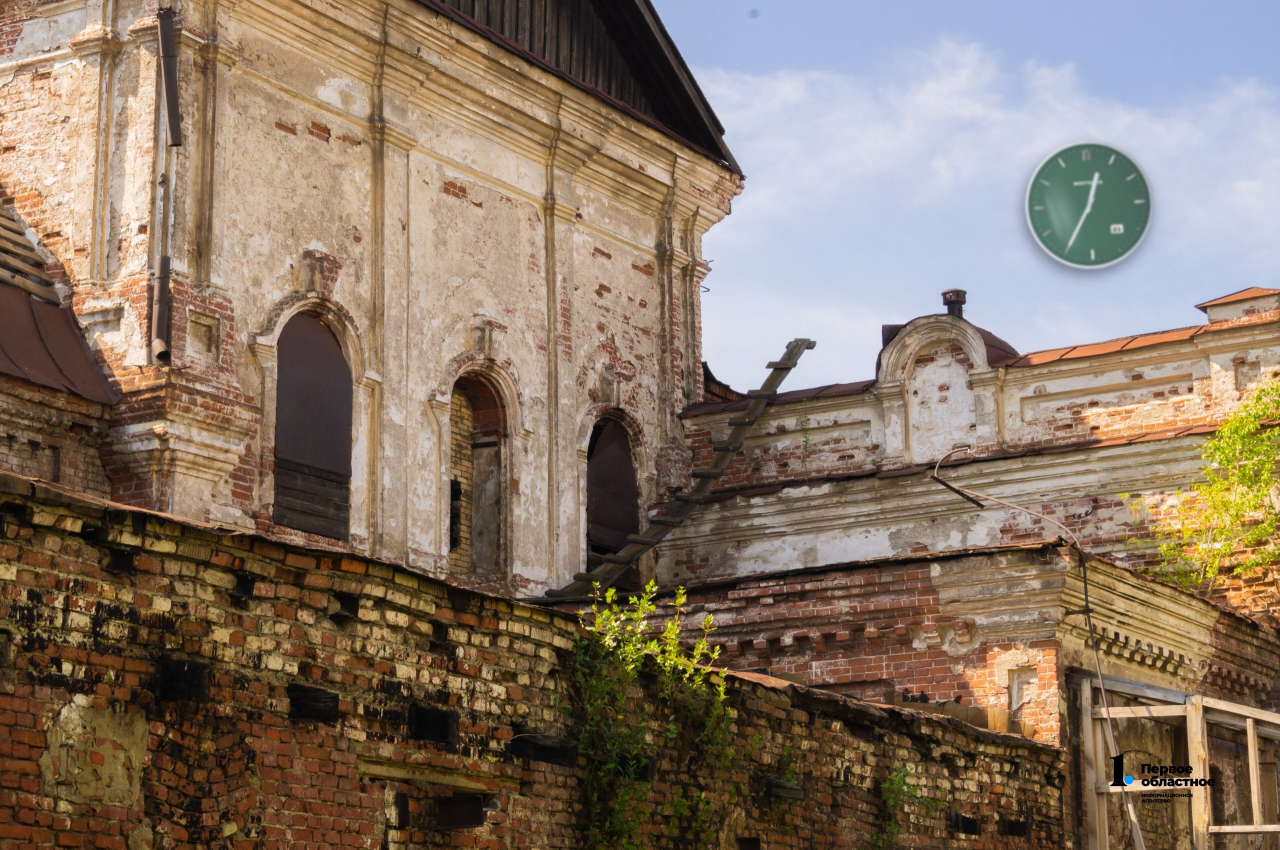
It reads 12h35
